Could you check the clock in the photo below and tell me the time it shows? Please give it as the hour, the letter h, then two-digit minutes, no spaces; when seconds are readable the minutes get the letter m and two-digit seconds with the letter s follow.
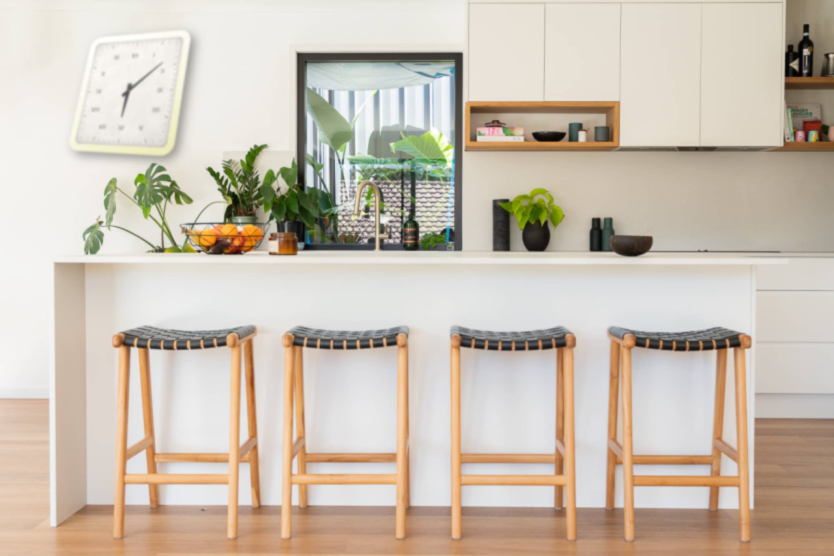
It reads 6h08
